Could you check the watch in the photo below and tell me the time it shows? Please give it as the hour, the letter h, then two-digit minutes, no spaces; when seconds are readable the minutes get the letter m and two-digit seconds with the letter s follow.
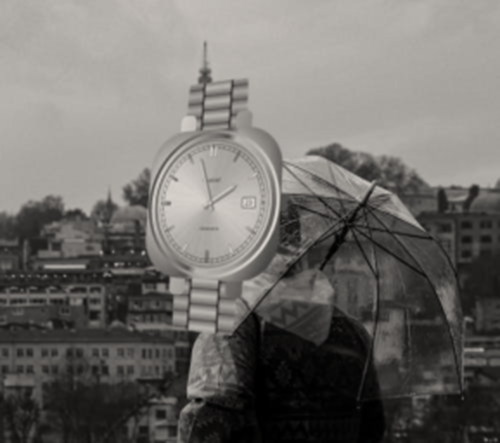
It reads 1h57
